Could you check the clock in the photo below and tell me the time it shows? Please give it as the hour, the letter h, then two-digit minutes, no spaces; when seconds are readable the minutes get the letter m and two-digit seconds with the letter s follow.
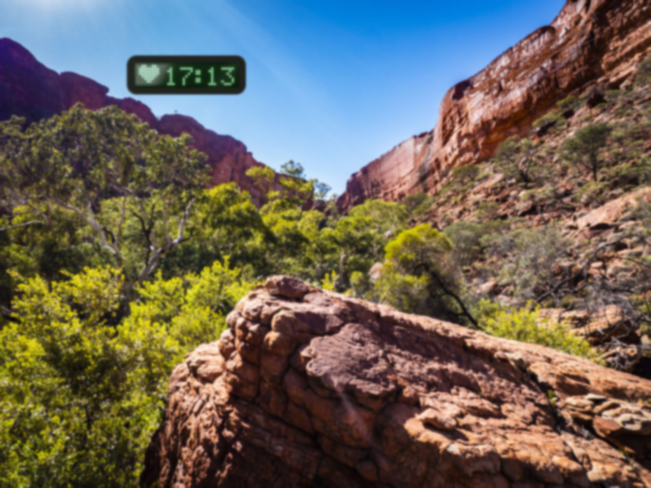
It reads 17h13
